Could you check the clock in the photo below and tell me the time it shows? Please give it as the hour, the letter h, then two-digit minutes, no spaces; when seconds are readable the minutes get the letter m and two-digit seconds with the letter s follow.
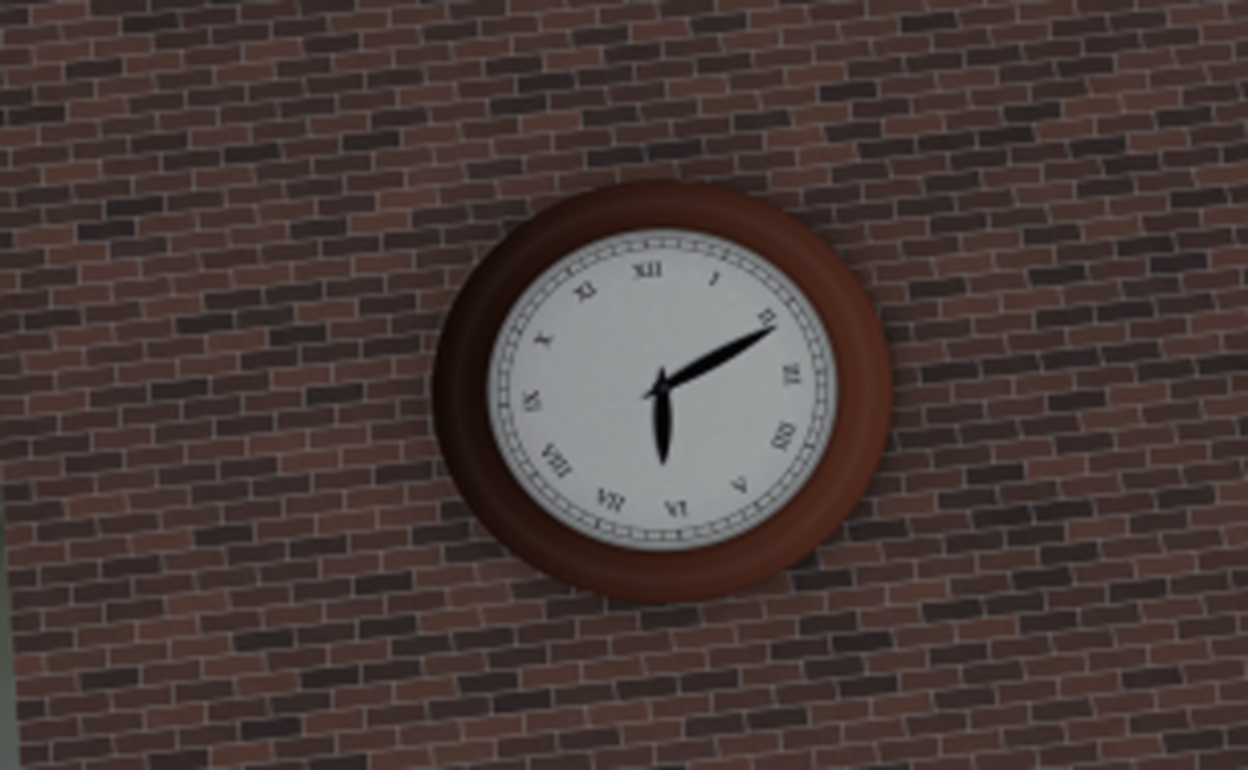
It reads 6h11
